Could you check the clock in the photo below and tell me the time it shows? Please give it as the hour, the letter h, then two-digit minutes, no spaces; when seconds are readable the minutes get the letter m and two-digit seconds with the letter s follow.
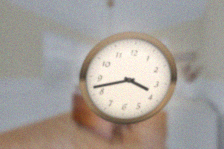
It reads 3h42
